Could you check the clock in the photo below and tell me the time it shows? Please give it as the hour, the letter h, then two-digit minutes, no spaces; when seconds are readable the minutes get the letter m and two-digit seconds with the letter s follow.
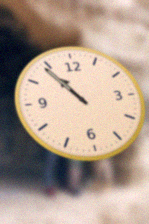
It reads 10h54
